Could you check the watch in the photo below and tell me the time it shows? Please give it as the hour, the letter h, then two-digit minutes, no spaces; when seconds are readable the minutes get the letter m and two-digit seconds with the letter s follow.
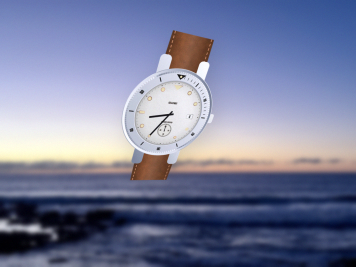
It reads 8h35
